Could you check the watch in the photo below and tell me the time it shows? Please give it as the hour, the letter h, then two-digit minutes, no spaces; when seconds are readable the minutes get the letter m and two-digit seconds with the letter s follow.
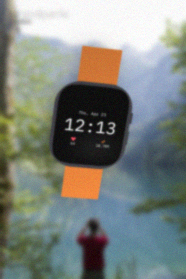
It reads 12h13
